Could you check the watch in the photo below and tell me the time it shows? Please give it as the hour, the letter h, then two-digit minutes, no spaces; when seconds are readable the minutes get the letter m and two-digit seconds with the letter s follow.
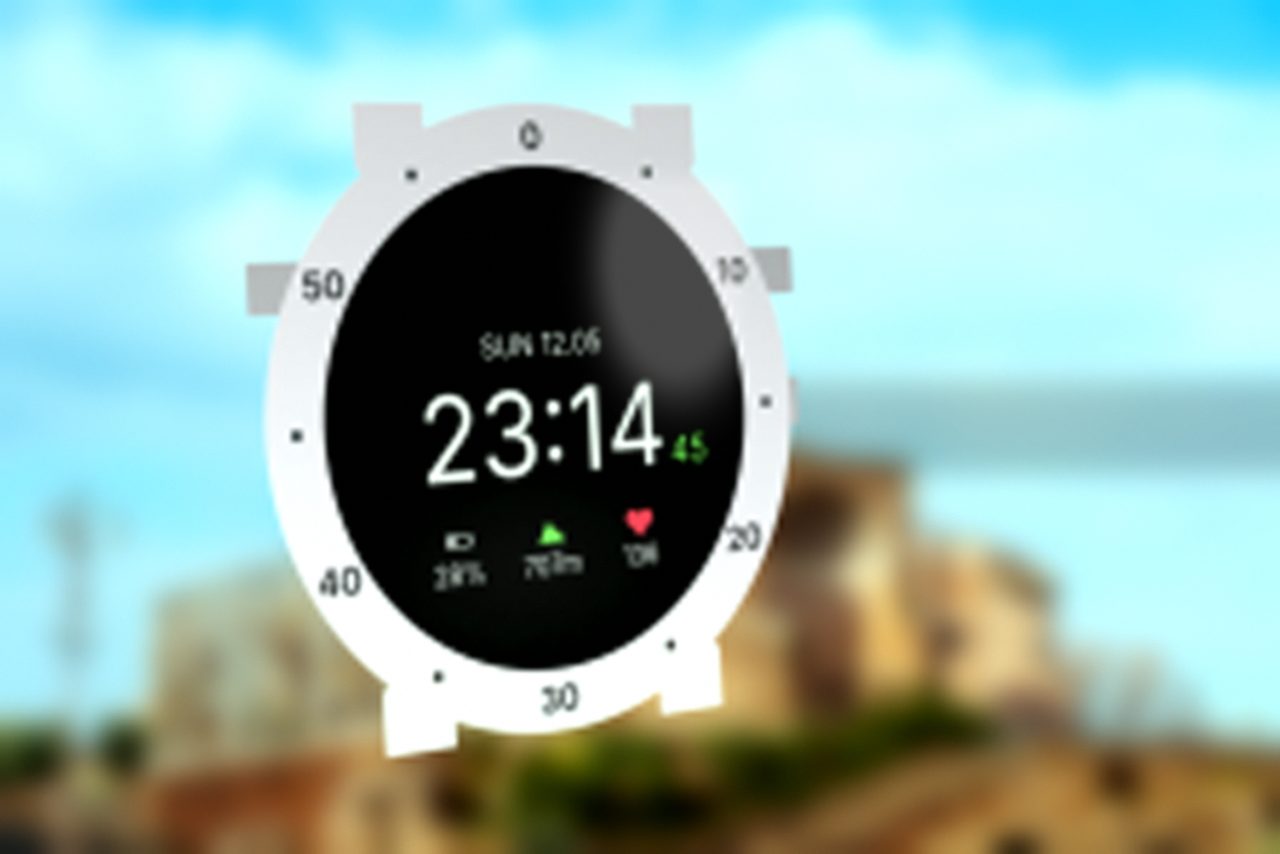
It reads 23h14
